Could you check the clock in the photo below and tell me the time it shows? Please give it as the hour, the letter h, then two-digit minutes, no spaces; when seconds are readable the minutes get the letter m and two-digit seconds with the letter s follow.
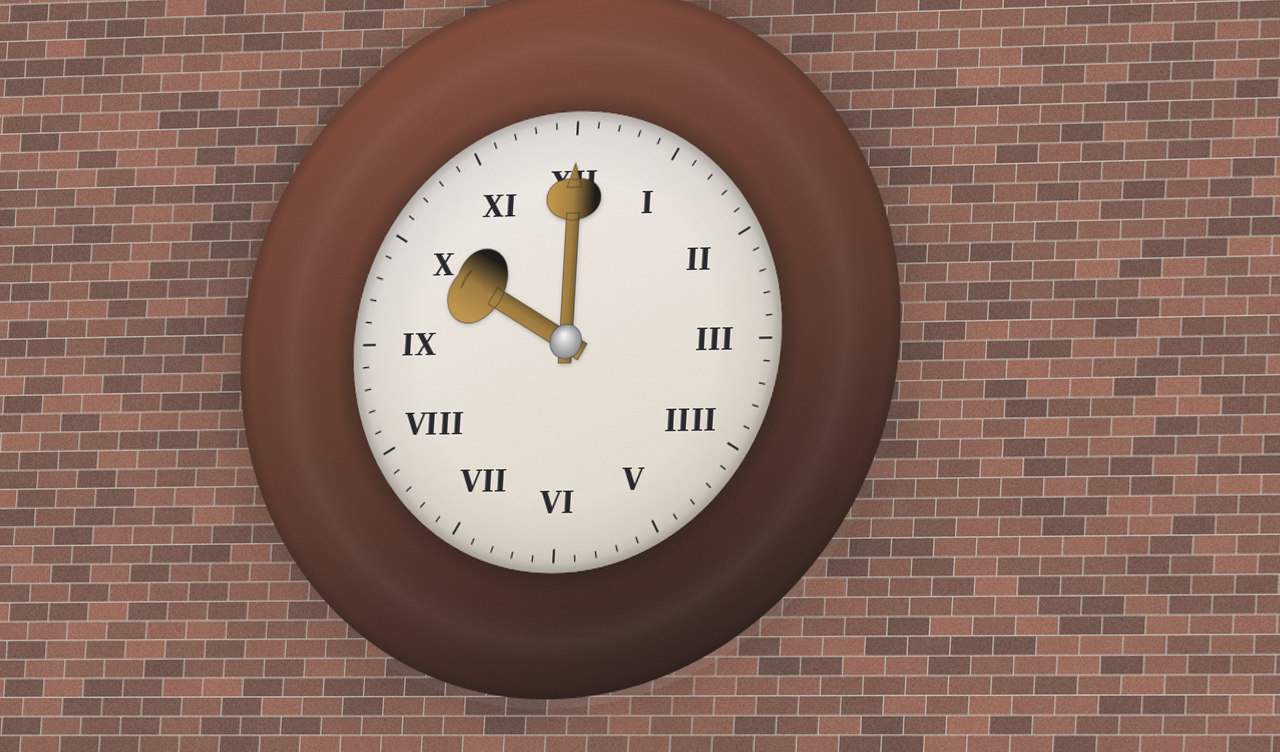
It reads 10h00
